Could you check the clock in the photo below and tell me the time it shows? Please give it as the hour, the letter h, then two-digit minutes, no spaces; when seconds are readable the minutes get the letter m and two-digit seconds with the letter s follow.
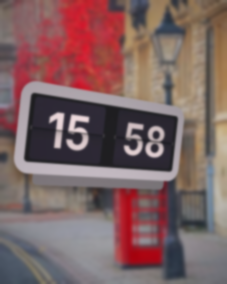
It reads 15h58
